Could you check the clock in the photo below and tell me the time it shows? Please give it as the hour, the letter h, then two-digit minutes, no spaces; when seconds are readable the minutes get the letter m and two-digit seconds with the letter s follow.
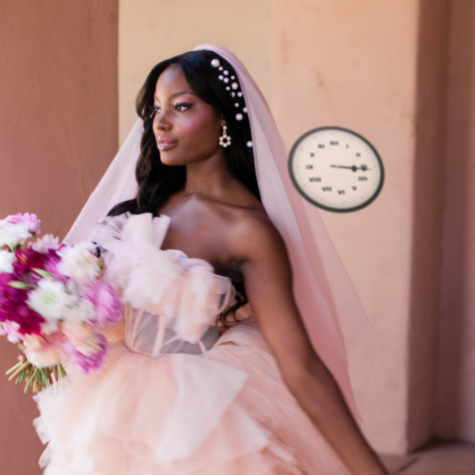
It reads 3h16
